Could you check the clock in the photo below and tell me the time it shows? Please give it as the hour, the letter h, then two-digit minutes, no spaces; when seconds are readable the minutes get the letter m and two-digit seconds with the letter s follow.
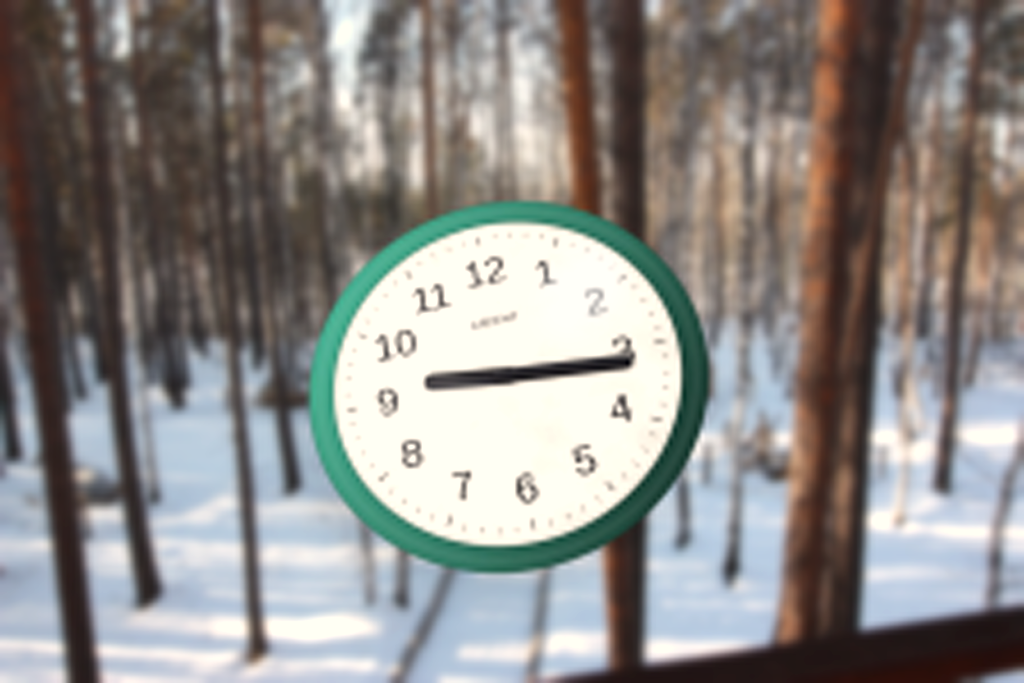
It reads 9h16
